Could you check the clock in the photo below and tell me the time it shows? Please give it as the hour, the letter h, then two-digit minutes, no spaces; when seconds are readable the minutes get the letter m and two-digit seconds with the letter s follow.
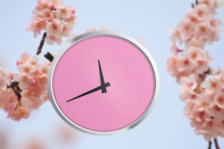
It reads 11h41
